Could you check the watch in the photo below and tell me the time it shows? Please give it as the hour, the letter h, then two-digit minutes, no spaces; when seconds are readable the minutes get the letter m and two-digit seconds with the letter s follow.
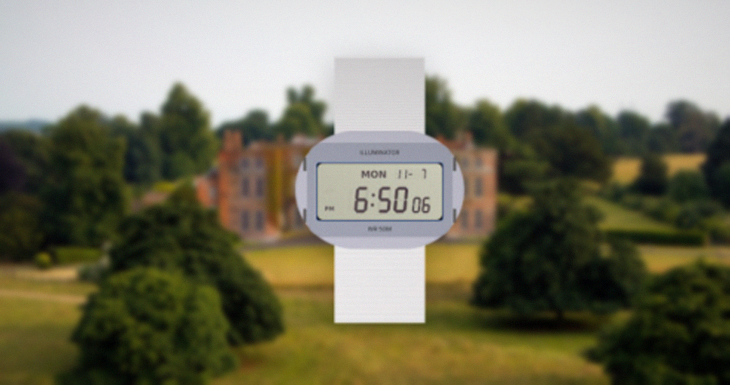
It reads 6h50m06s
